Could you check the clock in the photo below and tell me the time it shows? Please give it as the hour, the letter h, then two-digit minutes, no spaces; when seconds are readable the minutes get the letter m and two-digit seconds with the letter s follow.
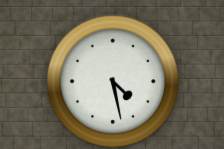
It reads 4h28
